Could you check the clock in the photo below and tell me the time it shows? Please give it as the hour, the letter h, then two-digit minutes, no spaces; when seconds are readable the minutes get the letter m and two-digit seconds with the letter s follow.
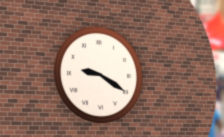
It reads 9h20
